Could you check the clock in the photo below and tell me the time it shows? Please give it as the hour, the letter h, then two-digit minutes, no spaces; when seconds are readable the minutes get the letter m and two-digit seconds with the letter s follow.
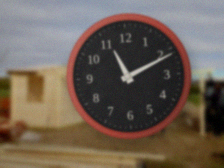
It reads 11h11
